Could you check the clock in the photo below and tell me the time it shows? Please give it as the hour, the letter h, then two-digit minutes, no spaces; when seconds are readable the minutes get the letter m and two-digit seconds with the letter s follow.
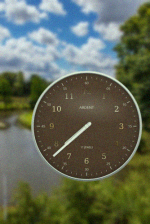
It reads 7h38
